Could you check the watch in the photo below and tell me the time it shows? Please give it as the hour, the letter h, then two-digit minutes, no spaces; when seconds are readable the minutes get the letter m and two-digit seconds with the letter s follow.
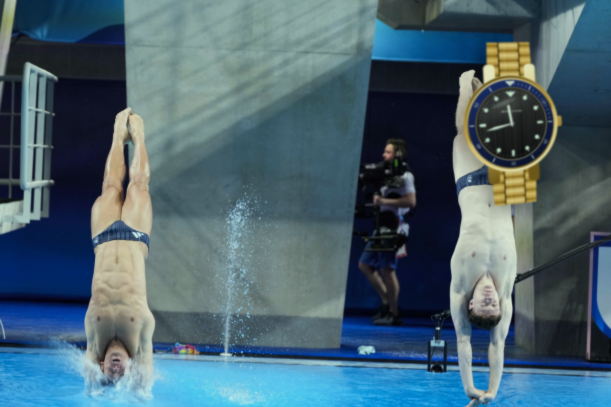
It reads 11h43
